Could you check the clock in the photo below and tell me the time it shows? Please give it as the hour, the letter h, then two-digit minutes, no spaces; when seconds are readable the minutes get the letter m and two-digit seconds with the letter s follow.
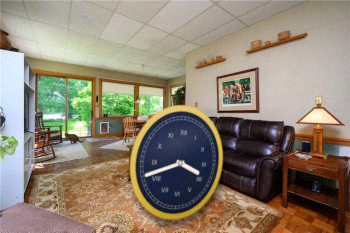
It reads 3h42
